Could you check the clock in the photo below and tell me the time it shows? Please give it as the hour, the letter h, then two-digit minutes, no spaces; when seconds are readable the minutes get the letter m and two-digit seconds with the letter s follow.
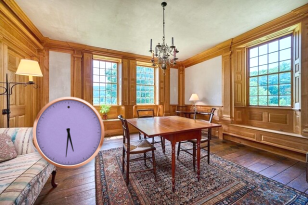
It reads 5h31
